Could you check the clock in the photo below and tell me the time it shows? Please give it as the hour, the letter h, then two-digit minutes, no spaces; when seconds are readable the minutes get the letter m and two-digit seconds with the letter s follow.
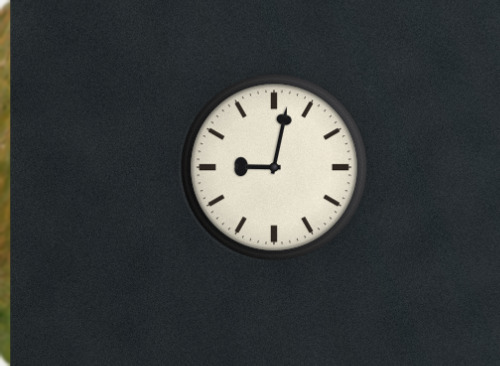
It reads 9h02
